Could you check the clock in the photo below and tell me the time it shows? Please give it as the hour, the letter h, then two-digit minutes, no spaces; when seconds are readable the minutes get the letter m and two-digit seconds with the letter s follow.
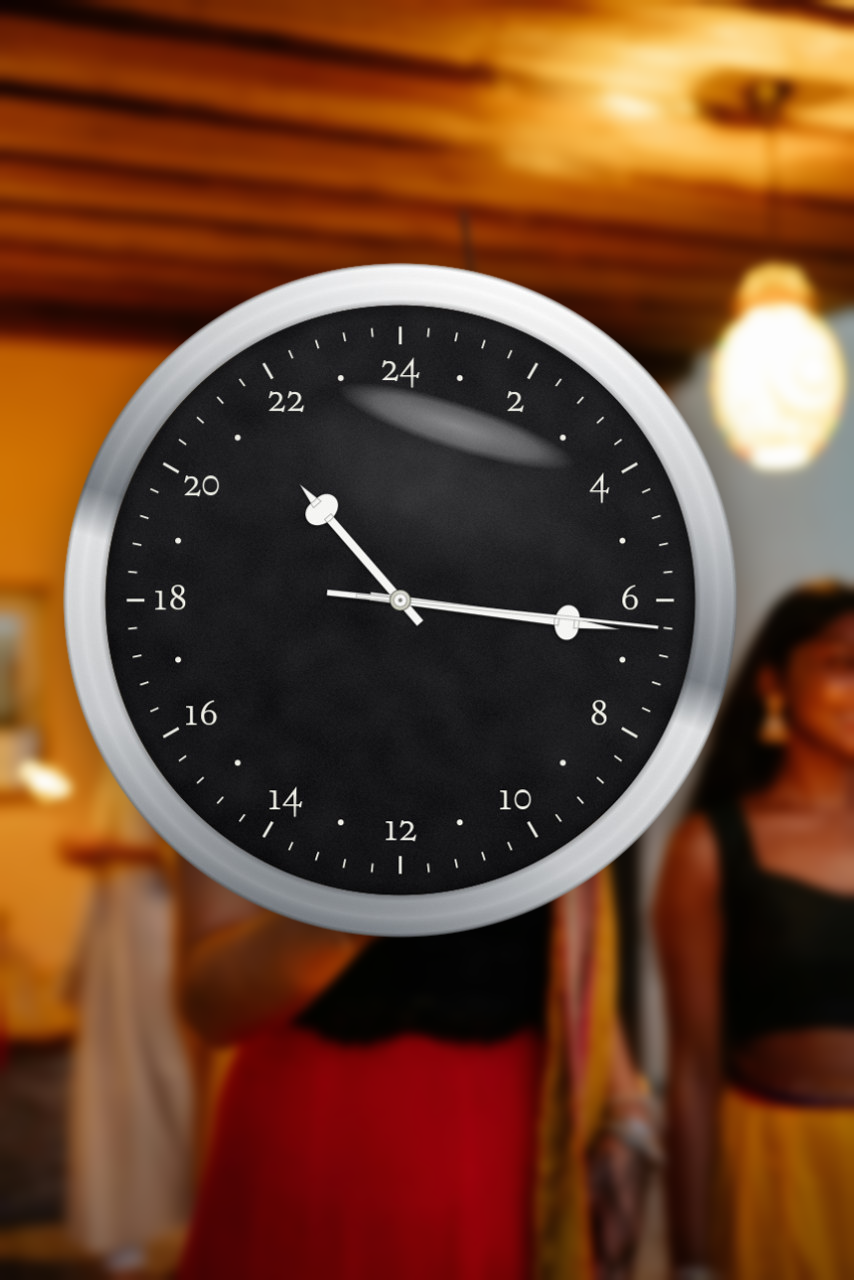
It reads 21h16m16s
